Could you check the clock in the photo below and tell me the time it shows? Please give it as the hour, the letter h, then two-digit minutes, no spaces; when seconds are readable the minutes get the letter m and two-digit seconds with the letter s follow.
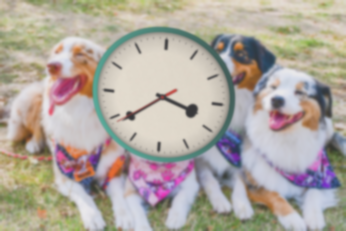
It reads 3h38m39s
